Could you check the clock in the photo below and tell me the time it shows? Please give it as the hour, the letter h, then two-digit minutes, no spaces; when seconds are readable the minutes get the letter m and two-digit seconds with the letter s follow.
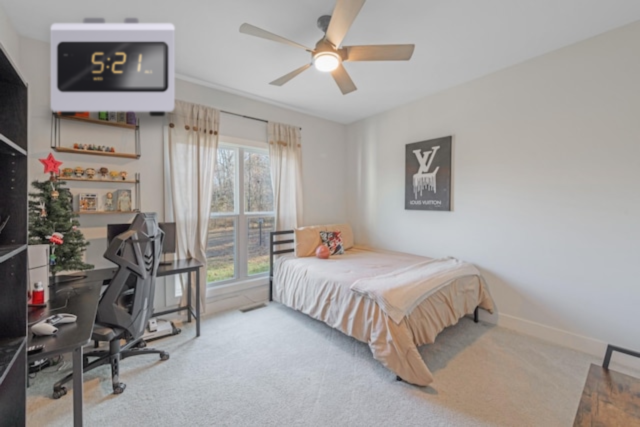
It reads 5h21
